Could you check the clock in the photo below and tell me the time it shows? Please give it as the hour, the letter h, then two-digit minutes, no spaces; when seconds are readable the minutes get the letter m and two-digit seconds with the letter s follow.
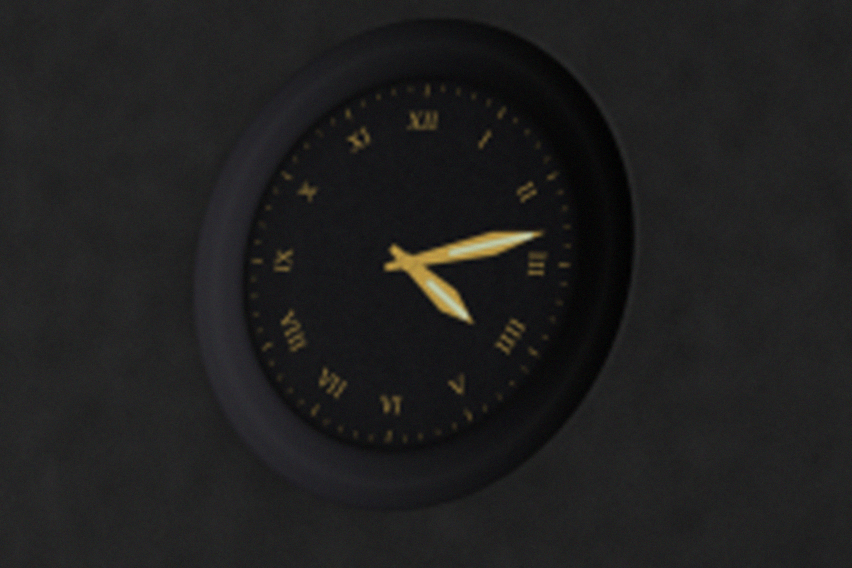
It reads 4h13
